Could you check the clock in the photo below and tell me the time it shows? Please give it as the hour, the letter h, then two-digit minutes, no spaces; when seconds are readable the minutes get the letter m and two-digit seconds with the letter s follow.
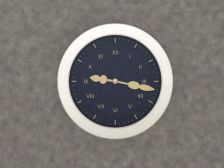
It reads 9h17
